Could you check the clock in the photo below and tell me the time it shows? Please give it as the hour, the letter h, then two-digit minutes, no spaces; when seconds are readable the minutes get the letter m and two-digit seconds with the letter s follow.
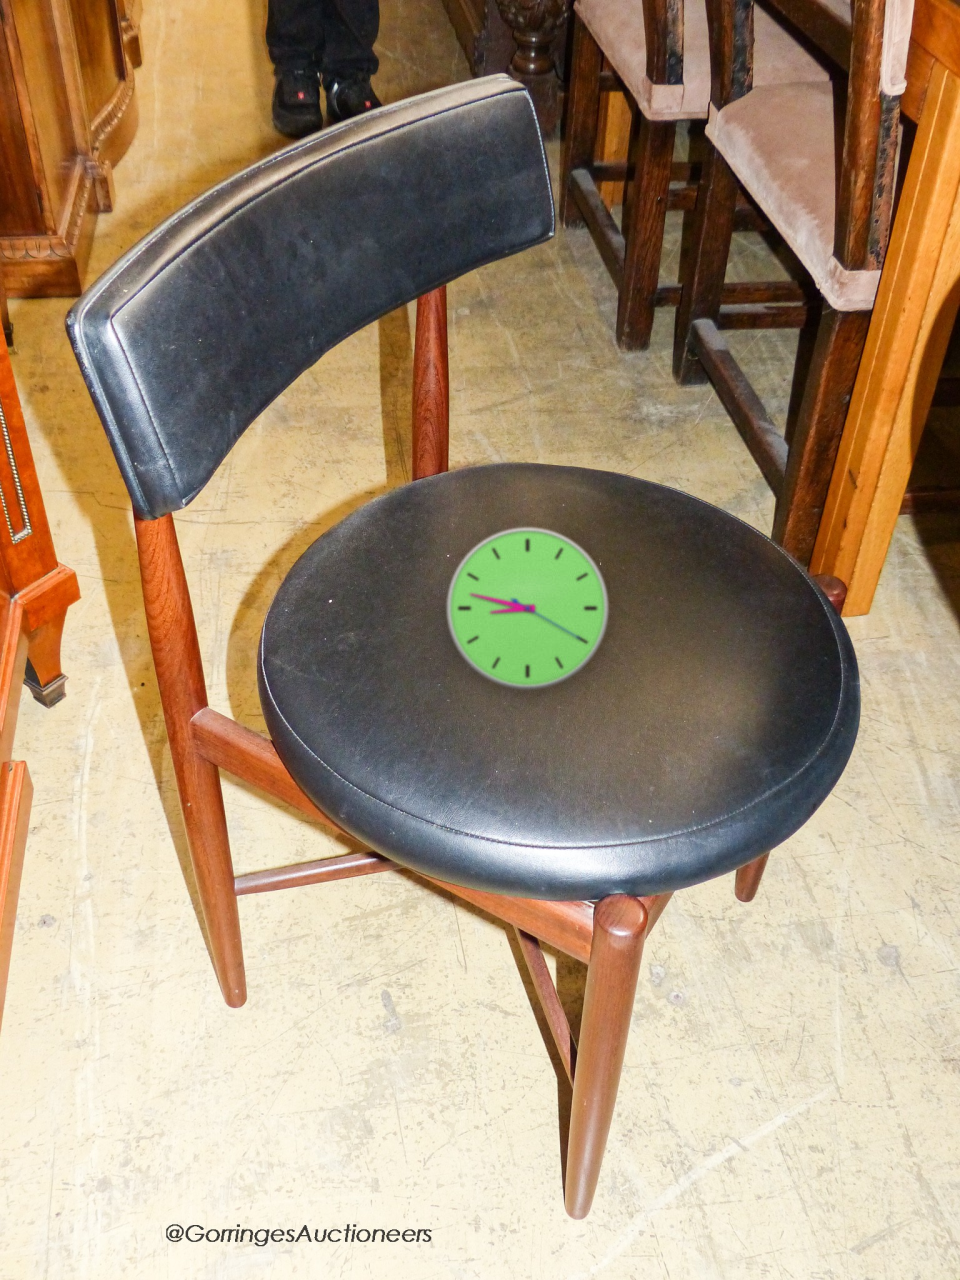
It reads 8h47m20s
